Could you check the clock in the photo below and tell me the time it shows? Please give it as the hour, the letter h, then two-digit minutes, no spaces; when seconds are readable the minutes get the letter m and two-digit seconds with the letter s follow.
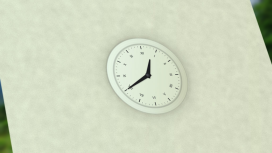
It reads 12h40
